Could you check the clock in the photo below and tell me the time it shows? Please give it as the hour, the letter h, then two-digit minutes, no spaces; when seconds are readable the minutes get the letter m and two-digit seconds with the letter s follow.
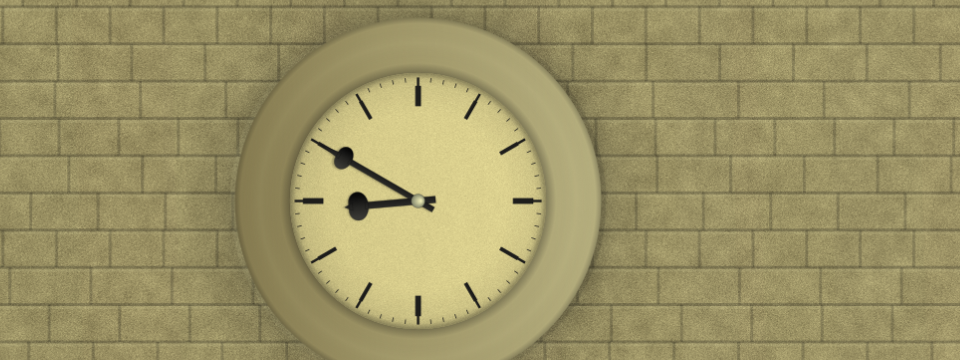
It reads 8h50
